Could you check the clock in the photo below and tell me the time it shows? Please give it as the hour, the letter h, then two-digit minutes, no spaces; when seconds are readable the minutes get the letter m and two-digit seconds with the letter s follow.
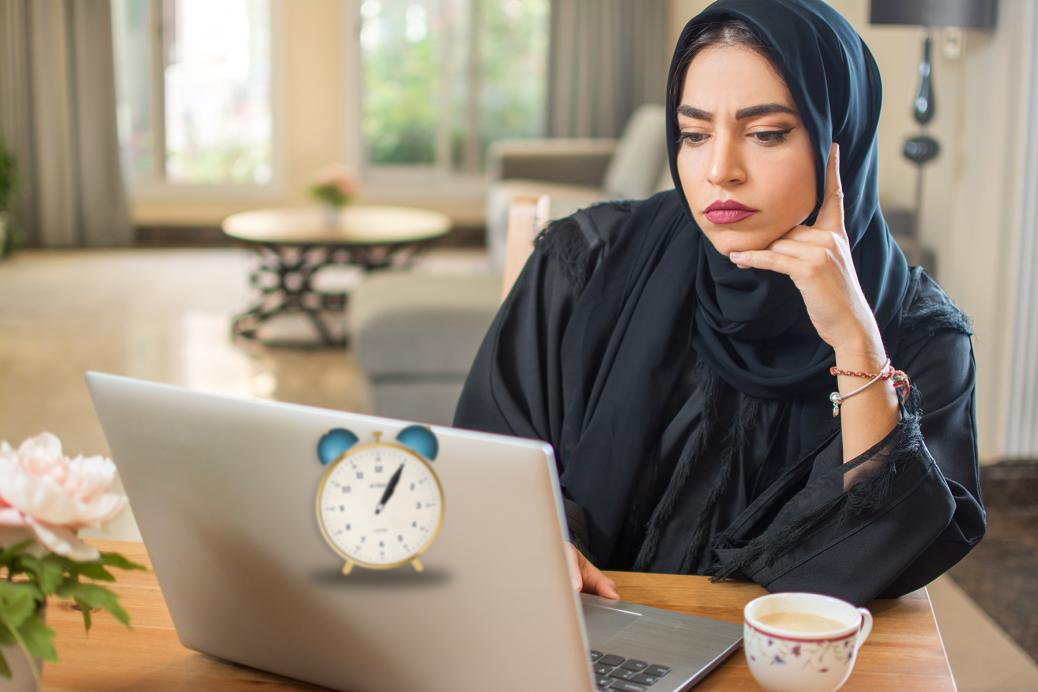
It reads 1h05
